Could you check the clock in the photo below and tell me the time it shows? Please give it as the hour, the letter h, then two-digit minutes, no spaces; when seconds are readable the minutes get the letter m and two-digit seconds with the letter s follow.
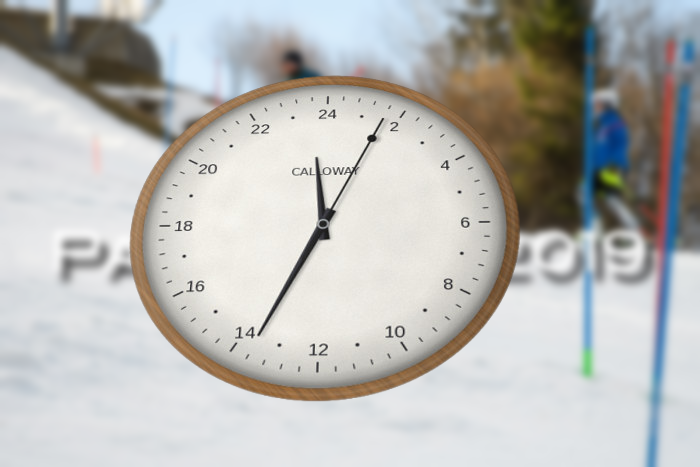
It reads 23h34m04s
